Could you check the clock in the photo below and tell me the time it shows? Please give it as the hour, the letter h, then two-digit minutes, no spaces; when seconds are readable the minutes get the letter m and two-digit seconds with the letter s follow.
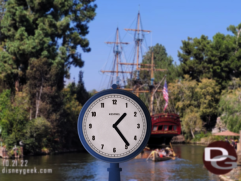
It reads 1h24
